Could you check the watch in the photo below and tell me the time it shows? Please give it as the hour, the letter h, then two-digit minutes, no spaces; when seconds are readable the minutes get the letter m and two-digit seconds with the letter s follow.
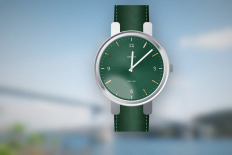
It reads 12h08
